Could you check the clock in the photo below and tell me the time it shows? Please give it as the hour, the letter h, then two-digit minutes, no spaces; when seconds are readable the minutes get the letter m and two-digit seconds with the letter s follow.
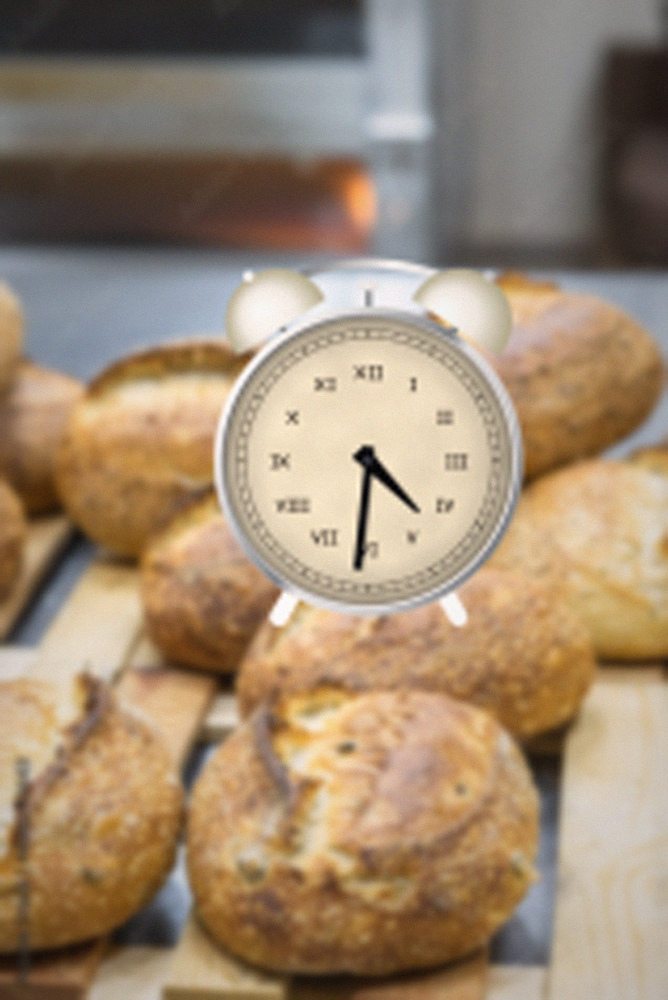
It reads 4h31
